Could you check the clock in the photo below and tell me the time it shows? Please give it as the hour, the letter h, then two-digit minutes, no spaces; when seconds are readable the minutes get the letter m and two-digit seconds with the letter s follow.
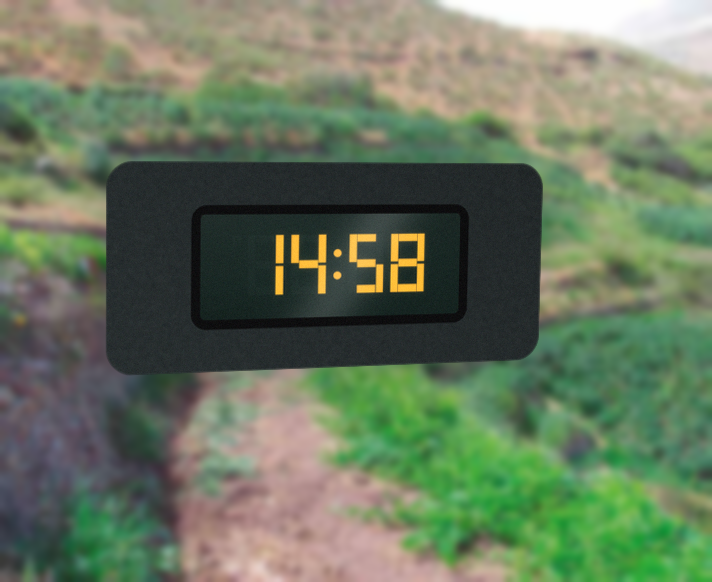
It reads 14h58
